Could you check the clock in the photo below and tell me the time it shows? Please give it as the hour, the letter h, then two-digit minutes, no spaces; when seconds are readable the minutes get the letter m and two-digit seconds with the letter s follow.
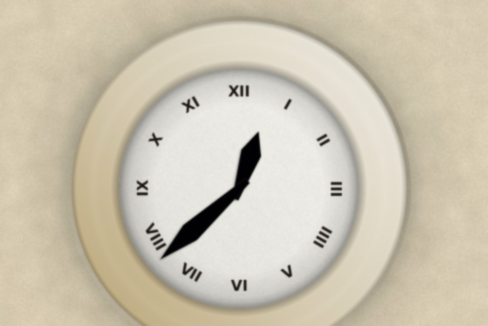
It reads 12h38
